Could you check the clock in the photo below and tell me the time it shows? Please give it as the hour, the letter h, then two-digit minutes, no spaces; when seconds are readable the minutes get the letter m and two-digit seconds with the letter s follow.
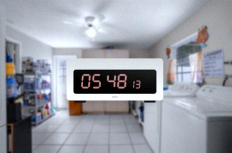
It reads 5h48m13s
